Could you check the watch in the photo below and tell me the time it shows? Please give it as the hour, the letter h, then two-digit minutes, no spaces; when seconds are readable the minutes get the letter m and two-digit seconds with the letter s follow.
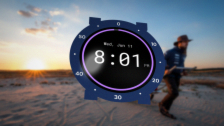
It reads 8h01
